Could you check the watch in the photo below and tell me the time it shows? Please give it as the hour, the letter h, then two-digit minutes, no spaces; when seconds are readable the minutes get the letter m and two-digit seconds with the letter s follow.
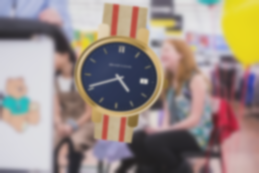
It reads 4h41
